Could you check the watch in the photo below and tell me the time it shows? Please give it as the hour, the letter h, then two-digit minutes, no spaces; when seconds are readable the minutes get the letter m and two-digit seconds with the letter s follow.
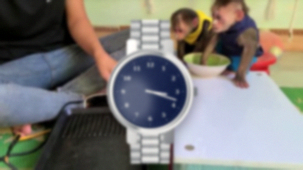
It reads 3h18
